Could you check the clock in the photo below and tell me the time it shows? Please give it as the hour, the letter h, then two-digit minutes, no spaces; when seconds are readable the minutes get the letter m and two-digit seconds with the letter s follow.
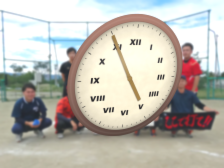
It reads 4h55
